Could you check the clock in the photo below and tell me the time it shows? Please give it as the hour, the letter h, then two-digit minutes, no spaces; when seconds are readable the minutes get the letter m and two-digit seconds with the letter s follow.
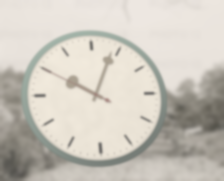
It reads 10h03m50s
